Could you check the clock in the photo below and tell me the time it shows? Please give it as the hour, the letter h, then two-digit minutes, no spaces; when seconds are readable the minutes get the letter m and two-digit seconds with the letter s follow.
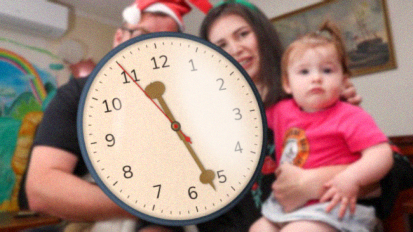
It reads 11h26m55s
